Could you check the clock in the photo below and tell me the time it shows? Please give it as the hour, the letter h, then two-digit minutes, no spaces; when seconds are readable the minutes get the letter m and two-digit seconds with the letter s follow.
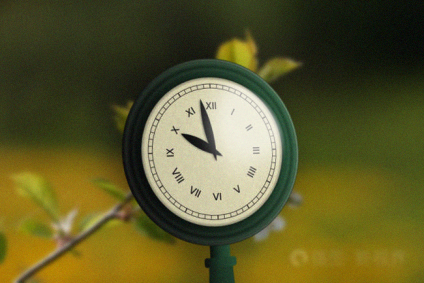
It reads 9h58
